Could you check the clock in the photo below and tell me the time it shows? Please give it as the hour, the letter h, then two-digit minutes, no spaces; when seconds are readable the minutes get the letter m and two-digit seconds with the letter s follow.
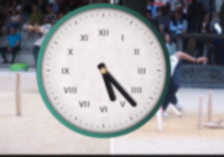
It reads 5h23
